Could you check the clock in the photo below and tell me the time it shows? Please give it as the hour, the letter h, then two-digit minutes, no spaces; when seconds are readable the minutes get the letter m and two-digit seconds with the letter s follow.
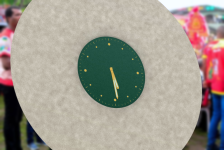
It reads 5h29
